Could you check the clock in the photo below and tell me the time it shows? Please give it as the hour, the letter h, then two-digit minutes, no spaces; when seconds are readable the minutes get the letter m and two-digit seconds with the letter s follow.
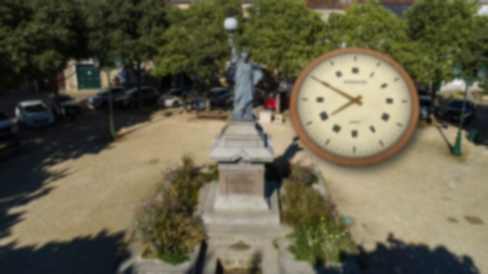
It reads 7h50
